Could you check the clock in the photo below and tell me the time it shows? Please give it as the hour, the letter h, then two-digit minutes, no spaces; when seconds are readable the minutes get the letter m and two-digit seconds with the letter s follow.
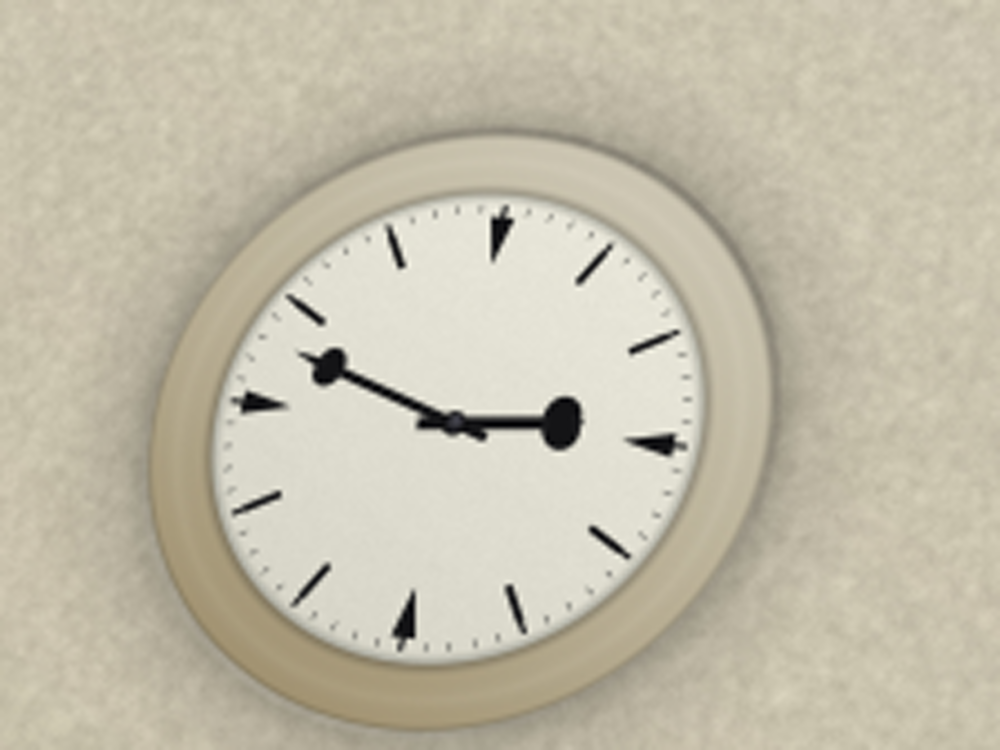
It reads 2h48
